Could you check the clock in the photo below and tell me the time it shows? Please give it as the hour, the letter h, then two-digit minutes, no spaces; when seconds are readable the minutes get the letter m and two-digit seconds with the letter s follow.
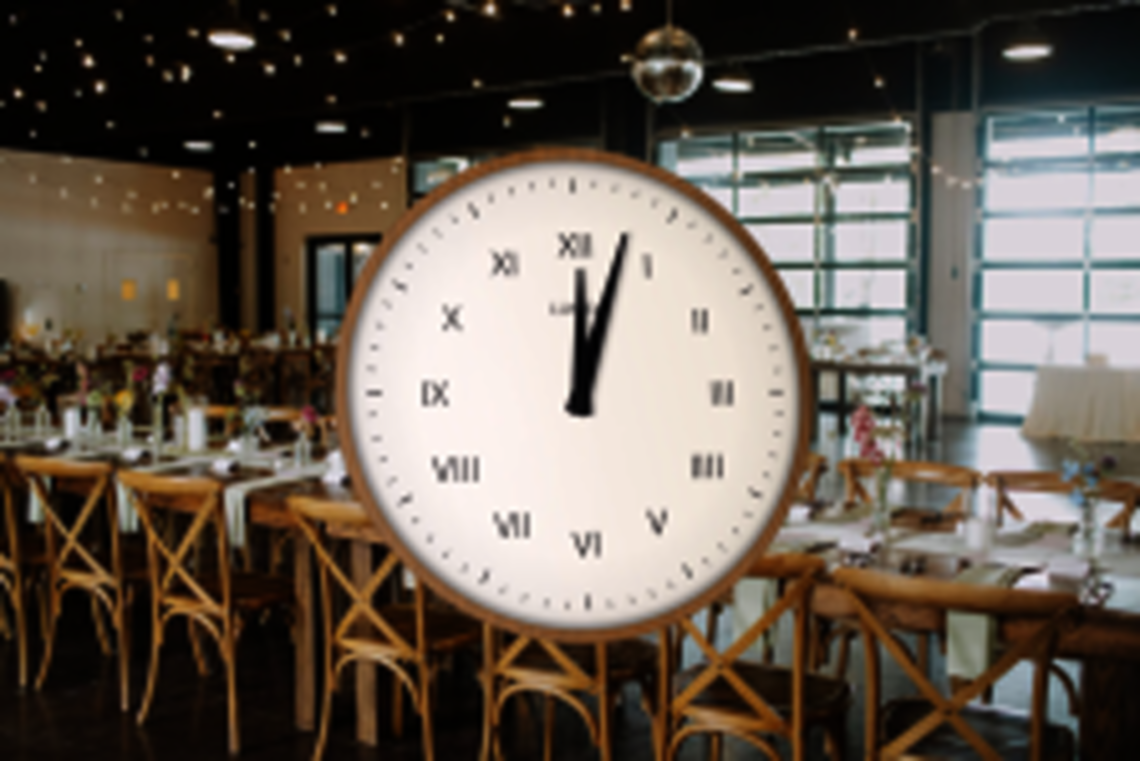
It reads 12h03
